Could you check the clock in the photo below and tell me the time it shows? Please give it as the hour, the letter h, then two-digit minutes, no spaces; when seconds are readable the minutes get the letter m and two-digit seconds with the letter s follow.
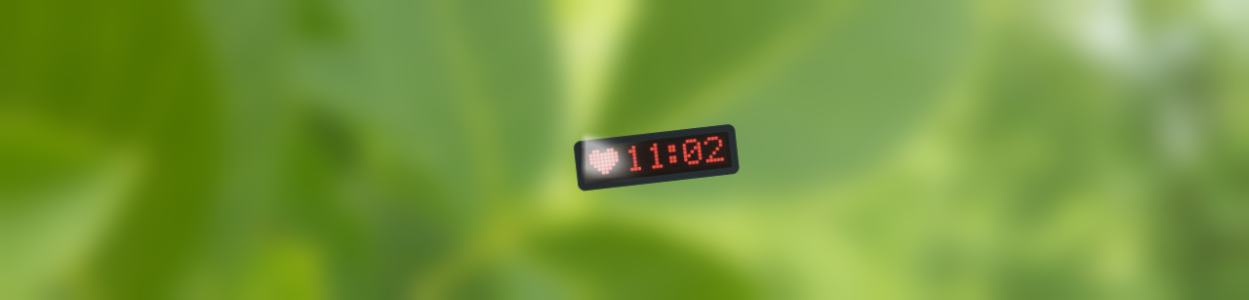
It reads 11h02
